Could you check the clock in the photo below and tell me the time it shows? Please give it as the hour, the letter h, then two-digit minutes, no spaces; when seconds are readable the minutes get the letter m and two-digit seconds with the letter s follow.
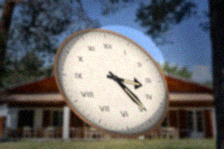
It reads 3h24
